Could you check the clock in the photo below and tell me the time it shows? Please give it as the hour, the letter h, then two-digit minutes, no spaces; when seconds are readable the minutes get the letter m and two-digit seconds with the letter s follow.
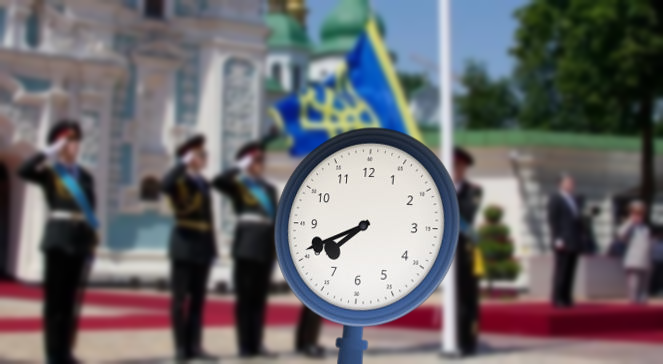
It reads 7h41
